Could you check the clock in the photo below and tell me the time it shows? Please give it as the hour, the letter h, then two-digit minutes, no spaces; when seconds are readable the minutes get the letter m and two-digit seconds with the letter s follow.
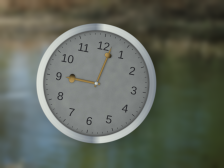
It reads 9h02
